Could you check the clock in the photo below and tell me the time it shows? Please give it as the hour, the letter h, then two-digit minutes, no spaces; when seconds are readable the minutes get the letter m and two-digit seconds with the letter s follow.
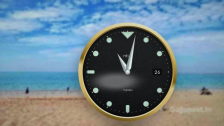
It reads 11h02
